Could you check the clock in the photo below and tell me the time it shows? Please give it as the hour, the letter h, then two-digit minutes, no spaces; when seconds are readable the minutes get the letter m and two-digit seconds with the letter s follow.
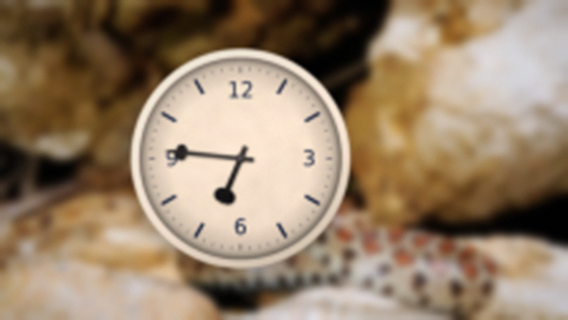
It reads 6h46
